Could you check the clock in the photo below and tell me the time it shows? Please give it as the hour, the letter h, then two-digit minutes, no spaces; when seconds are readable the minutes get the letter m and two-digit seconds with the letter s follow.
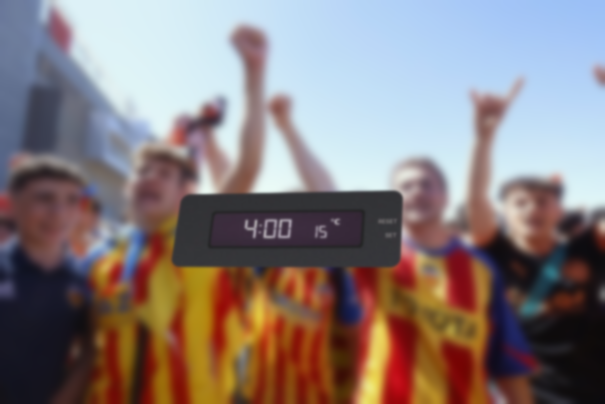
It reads 4h00
